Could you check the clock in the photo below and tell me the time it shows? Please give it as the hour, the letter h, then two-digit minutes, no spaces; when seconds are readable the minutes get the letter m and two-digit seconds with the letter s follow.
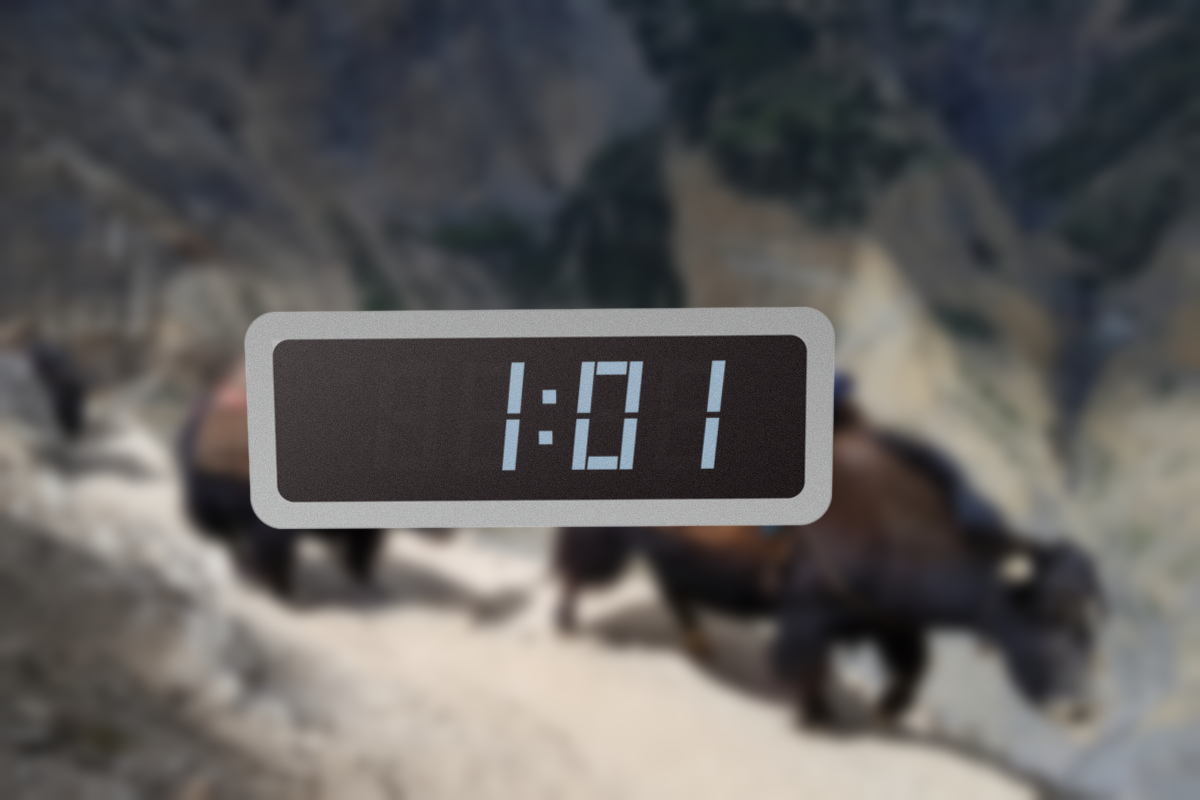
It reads 1h01
